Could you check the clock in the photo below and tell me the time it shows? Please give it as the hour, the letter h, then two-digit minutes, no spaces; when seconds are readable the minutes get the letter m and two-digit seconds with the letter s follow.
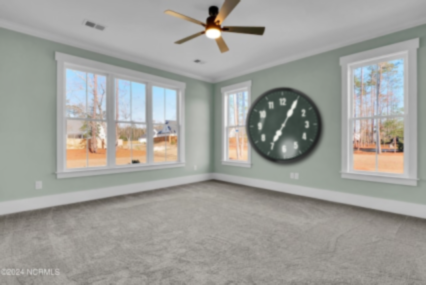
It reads 7h05
